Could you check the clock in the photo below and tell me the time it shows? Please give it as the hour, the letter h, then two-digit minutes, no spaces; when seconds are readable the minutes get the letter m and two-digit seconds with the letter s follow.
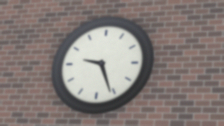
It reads 9h26
